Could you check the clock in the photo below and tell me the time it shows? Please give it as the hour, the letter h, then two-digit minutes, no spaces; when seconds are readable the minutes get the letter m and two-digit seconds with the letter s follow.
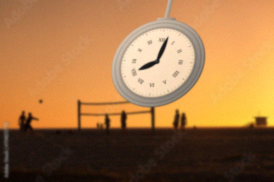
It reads 8h02
